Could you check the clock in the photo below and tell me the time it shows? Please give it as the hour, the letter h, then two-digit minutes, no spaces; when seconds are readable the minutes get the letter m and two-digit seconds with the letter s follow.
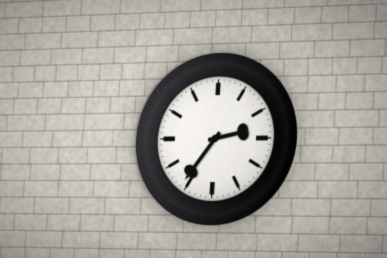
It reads 2h36
